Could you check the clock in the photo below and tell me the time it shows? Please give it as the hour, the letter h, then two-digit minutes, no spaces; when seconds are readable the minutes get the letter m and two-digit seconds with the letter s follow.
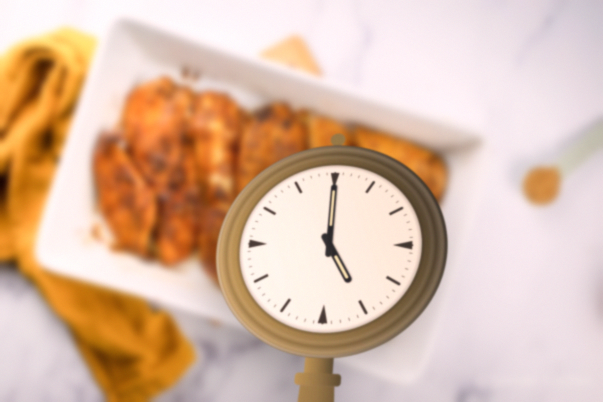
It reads 5h00
